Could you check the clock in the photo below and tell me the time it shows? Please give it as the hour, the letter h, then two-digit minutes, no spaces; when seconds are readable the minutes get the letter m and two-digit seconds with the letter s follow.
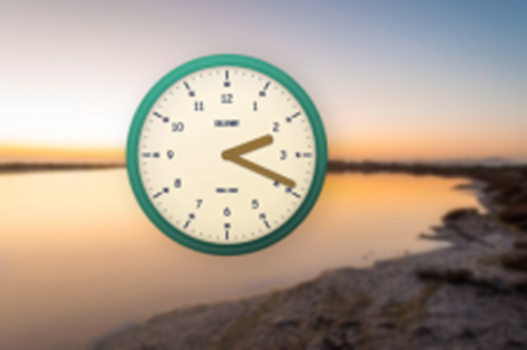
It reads 2h19
